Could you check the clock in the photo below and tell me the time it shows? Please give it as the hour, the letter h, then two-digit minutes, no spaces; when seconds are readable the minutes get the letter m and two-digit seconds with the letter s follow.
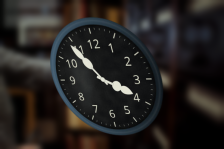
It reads 3h54
